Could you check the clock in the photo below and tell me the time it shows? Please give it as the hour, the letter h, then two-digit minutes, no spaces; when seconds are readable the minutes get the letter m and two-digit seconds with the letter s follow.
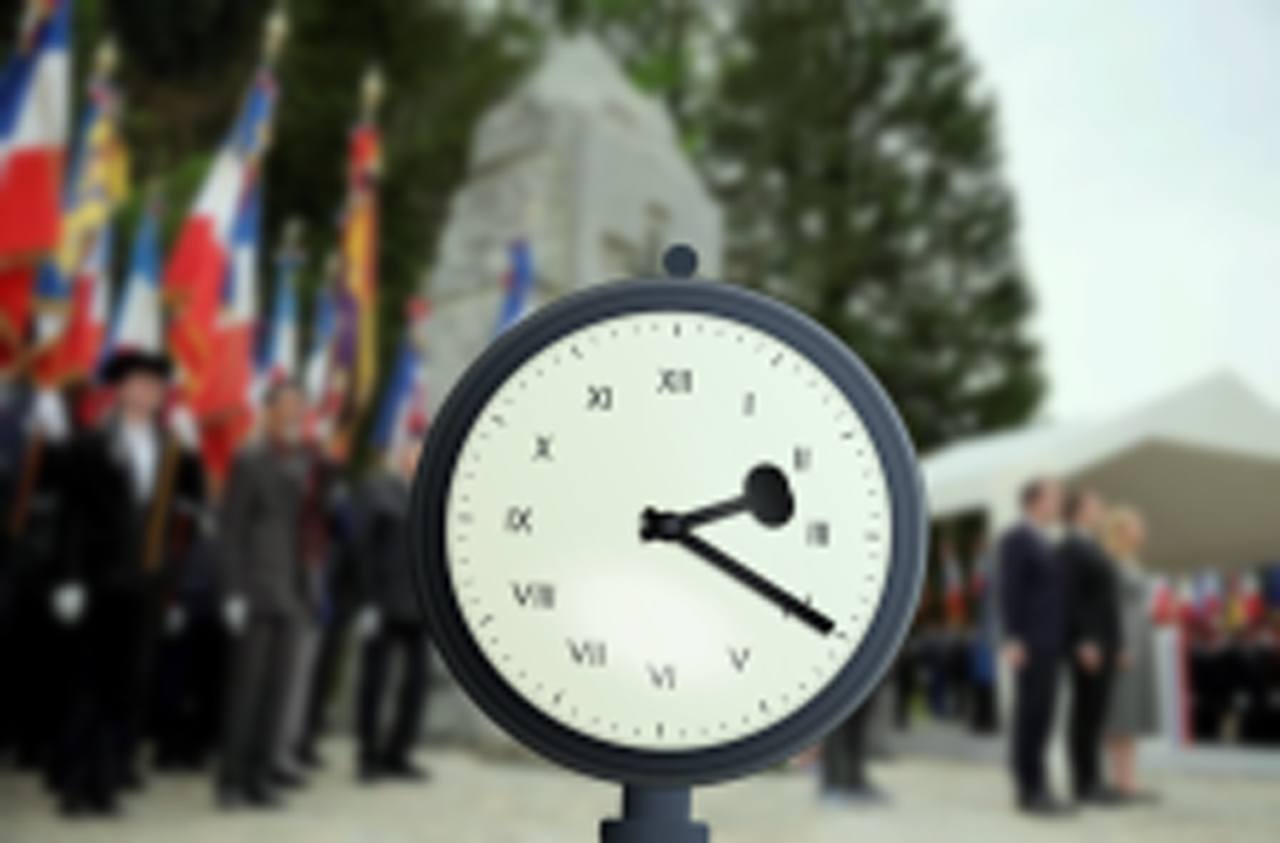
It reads 2h20
